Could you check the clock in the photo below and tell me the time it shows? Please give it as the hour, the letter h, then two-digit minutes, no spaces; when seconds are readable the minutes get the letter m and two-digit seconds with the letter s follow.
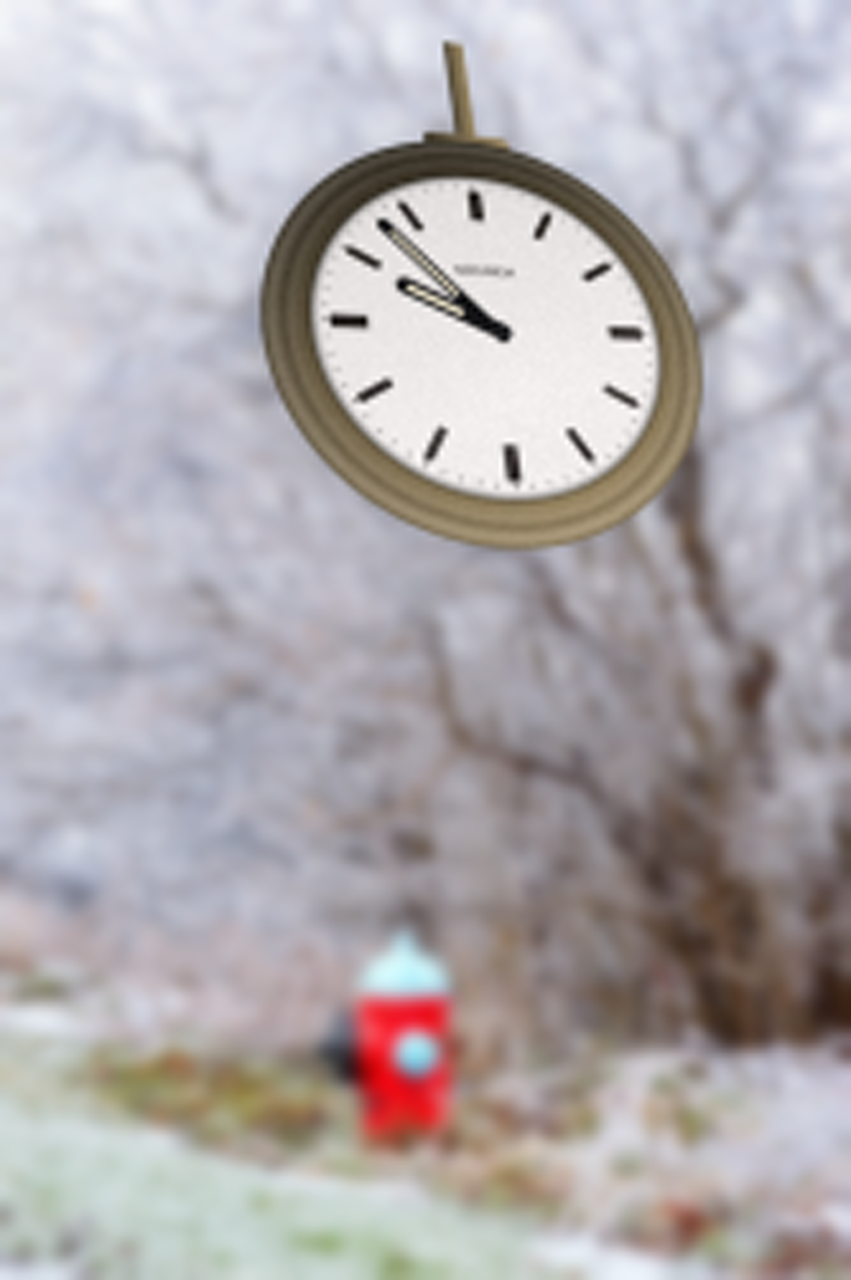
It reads 9h53
